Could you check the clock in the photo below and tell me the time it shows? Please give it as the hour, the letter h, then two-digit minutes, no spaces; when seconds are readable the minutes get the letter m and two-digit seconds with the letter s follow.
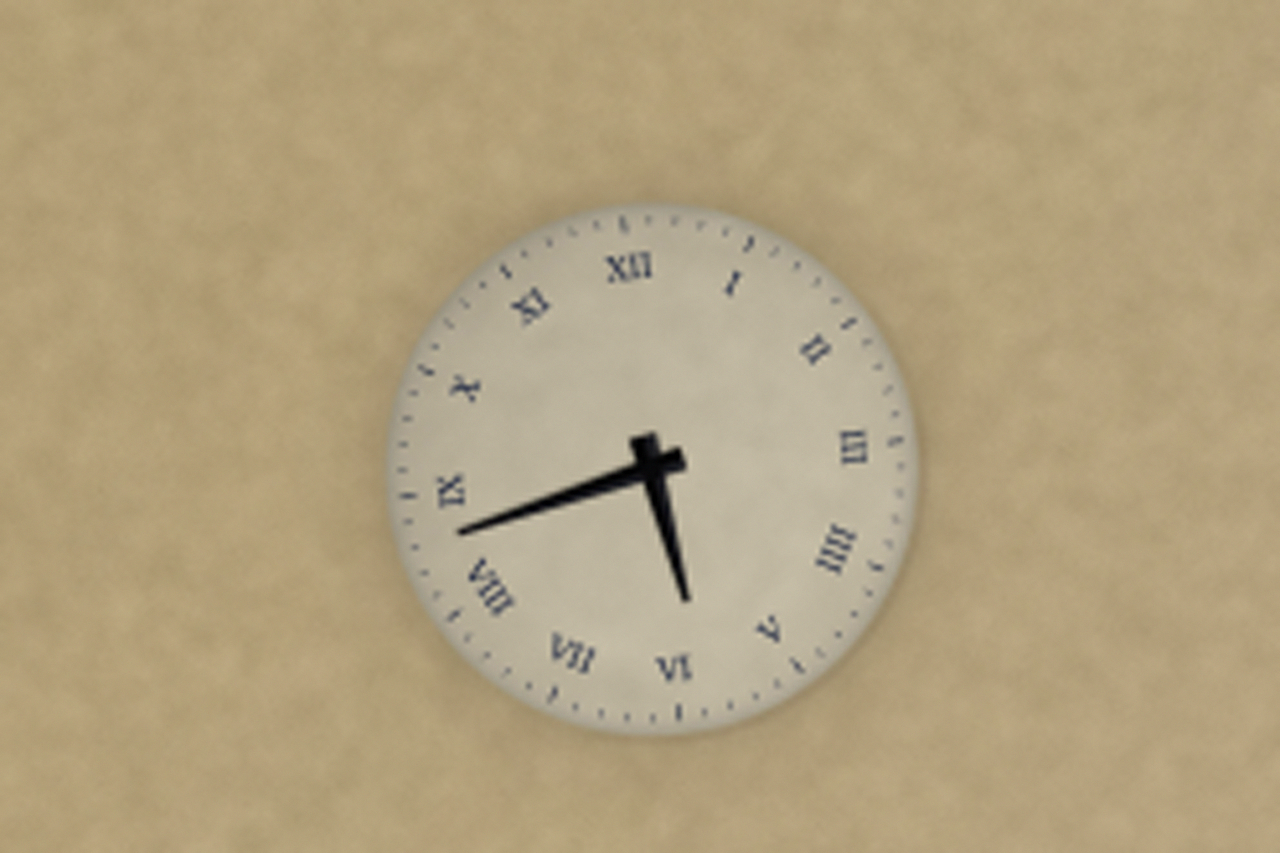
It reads 5h43
